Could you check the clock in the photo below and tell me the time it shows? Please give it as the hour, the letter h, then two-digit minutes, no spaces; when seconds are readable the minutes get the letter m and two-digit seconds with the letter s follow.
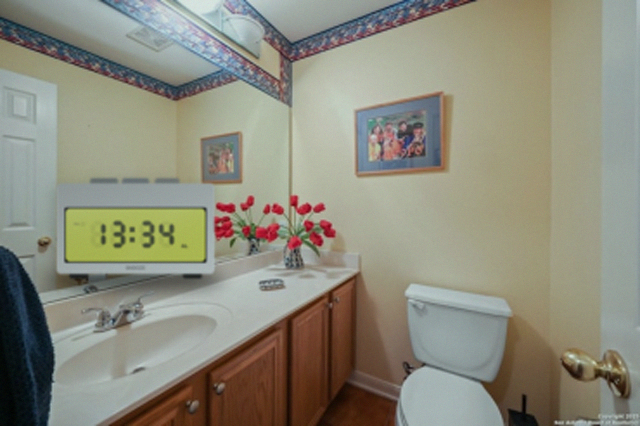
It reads 13h34
